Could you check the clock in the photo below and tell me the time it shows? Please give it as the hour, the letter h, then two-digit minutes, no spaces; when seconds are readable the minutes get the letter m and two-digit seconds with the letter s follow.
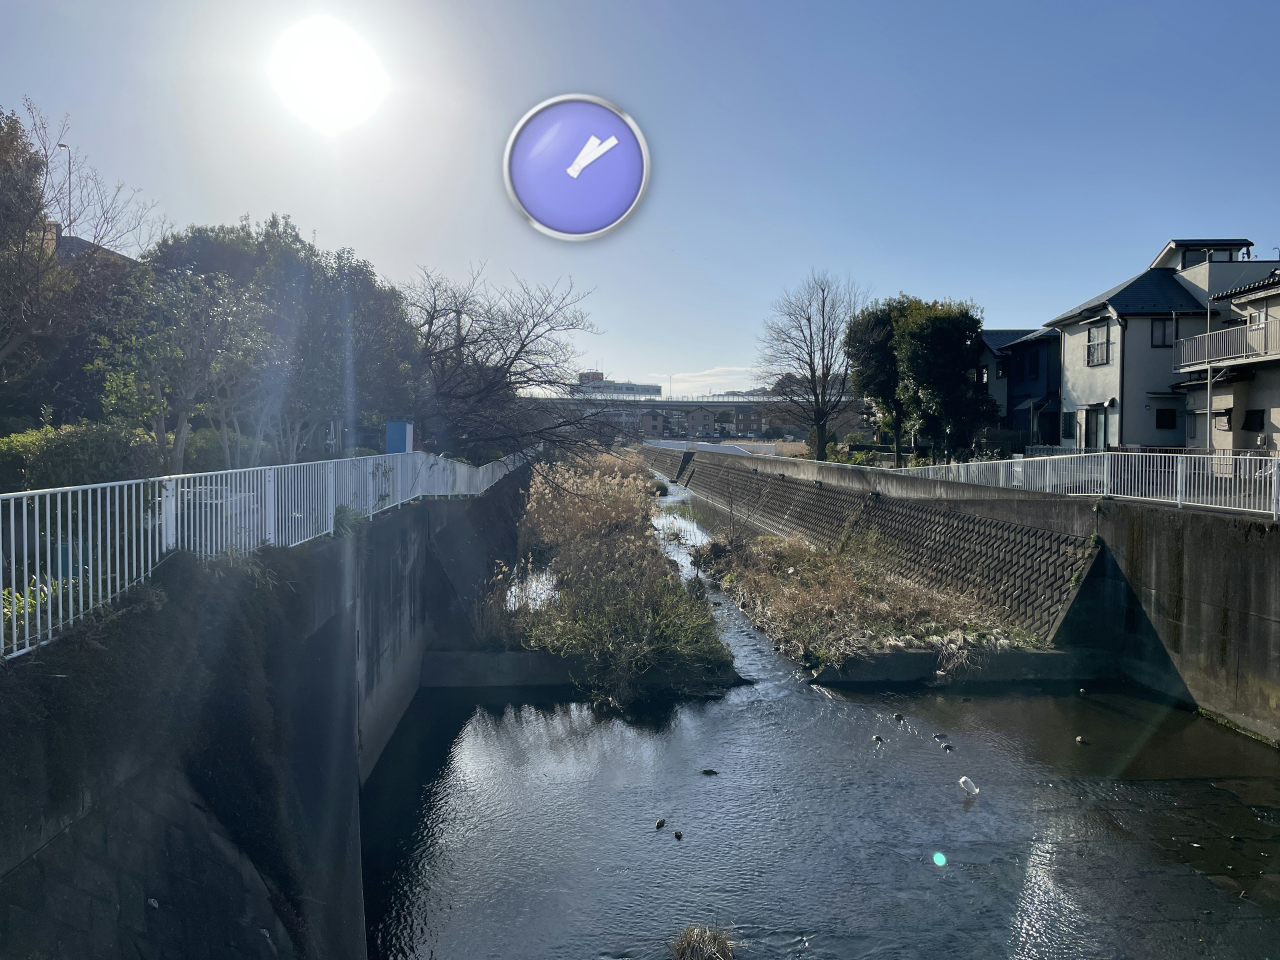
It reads 1h09
